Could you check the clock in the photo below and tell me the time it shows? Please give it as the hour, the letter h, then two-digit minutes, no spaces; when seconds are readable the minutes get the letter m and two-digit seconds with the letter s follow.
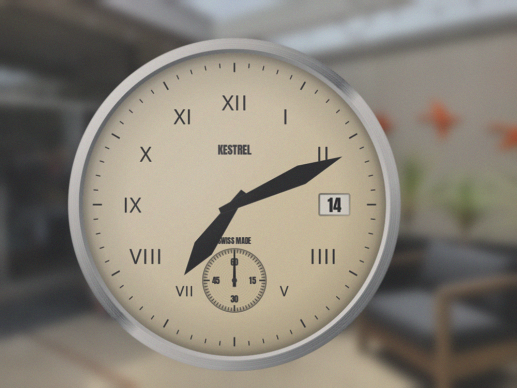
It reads 7h11
